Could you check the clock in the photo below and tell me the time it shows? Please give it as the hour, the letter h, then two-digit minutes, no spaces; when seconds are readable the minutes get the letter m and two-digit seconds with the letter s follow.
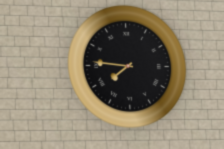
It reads 7h46
